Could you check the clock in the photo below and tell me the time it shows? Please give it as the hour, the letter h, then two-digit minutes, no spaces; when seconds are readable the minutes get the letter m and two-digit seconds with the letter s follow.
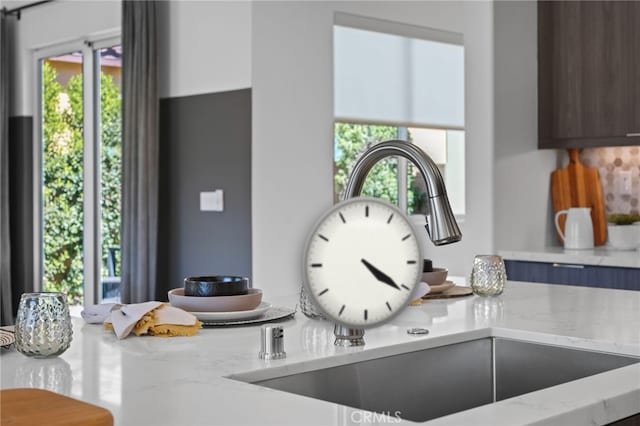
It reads 4h21
